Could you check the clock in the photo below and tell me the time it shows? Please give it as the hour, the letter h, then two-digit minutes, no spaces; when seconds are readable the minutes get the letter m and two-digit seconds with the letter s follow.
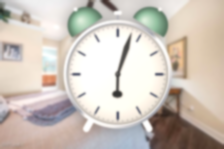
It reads 6h03
